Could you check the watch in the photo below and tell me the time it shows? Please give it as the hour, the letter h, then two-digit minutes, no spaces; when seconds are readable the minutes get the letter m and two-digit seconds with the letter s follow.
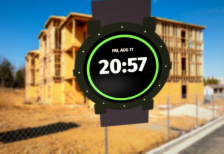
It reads 20h57
